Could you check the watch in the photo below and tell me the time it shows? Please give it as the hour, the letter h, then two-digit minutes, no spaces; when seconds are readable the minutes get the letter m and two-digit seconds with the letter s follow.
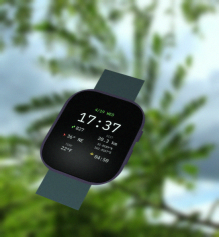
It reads 17h37
